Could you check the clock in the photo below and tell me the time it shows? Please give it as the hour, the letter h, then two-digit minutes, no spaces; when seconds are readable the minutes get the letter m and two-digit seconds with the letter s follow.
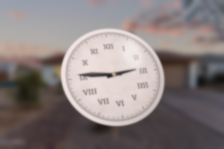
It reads 2h46
